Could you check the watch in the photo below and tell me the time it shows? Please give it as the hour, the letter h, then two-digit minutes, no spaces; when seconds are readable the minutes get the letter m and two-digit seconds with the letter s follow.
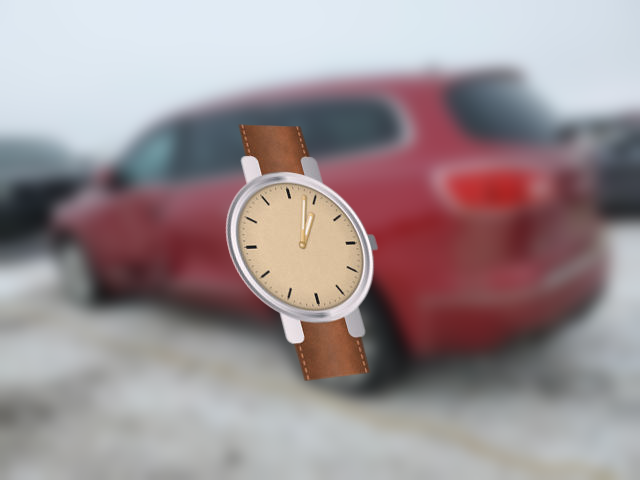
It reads 1h03
